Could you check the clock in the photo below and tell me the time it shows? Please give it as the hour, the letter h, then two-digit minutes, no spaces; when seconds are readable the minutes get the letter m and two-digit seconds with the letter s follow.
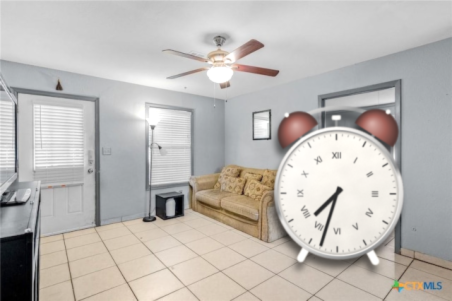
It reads 7h33
